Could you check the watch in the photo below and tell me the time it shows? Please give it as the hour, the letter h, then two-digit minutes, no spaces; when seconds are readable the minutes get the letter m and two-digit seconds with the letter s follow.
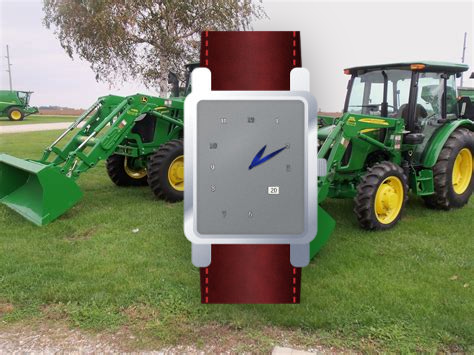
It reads 1h10
